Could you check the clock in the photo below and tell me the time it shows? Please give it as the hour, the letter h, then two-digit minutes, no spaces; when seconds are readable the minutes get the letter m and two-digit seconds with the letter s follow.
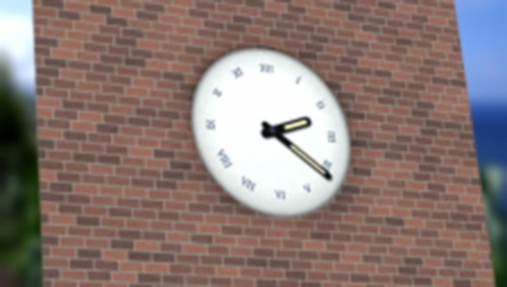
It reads 2h21
